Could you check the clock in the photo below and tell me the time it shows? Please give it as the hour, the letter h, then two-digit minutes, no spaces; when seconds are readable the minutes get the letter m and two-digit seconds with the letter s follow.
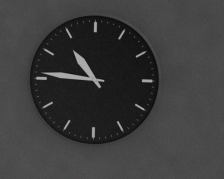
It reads 10h46
